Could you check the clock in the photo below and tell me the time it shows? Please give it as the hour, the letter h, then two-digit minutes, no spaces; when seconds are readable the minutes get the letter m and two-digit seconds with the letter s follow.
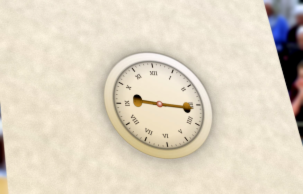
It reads 9h16
